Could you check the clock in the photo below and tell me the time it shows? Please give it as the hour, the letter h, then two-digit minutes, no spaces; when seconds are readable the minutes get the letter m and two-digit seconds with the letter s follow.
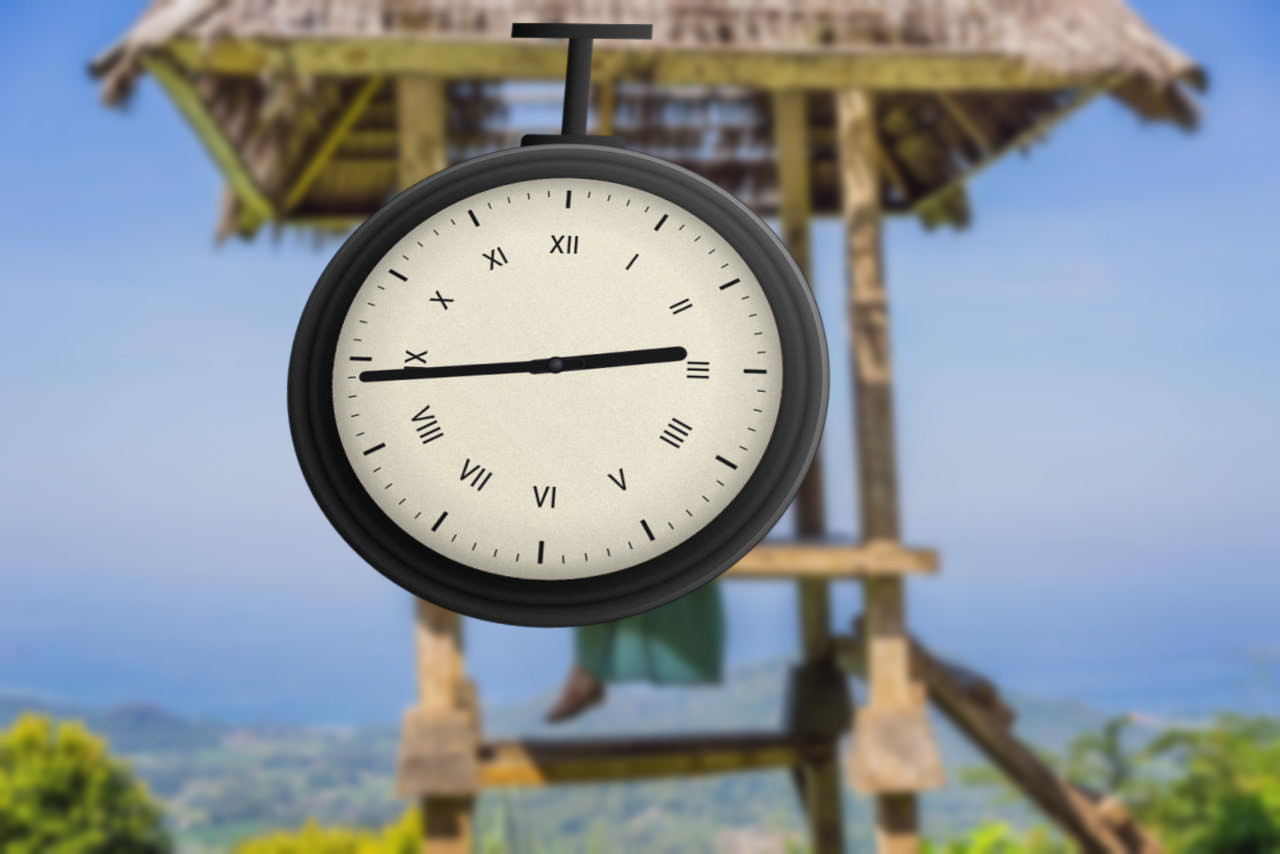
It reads 2h44
